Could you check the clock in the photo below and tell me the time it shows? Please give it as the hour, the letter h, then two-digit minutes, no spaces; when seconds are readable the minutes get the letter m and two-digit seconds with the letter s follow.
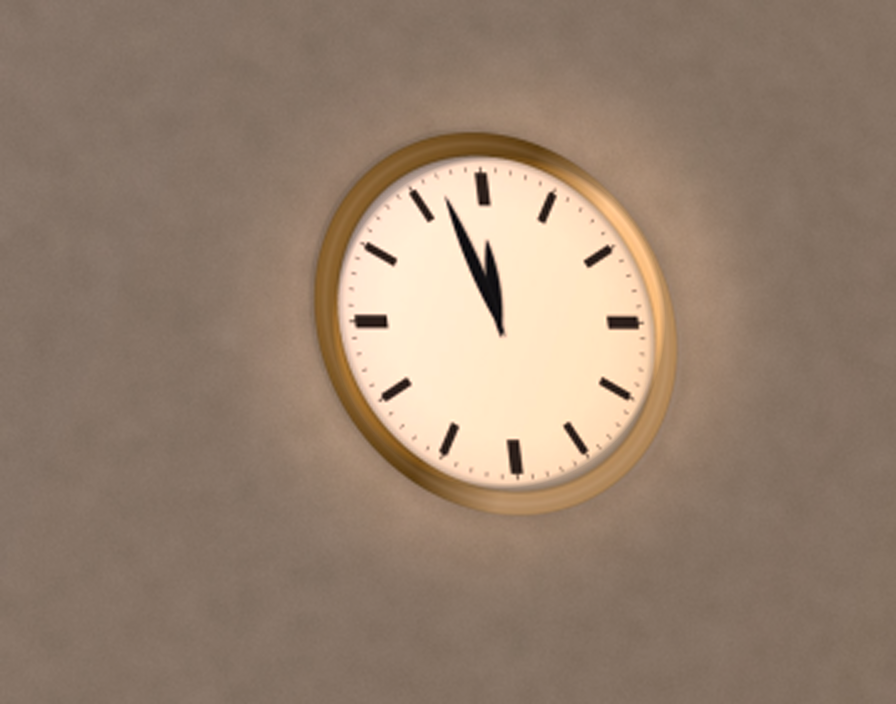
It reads 11h57
